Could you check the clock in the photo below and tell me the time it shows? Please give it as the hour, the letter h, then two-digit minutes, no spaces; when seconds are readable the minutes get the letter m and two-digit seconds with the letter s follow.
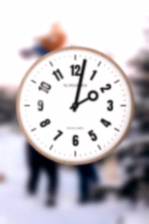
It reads 2h02
